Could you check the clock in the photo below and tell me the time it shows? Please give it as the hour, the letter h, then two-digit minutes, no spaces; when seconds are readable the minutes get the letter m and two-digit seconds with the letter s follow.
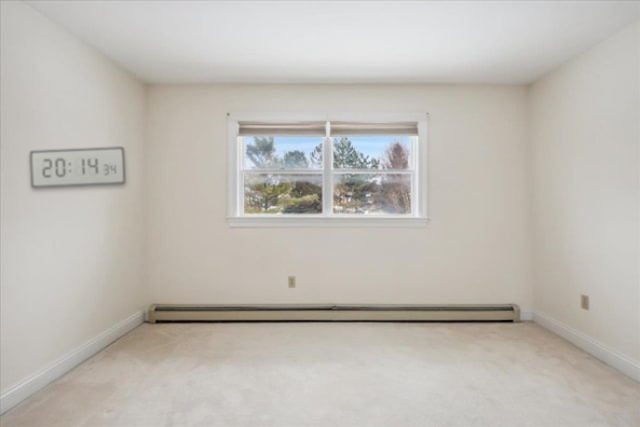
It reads 20h14
